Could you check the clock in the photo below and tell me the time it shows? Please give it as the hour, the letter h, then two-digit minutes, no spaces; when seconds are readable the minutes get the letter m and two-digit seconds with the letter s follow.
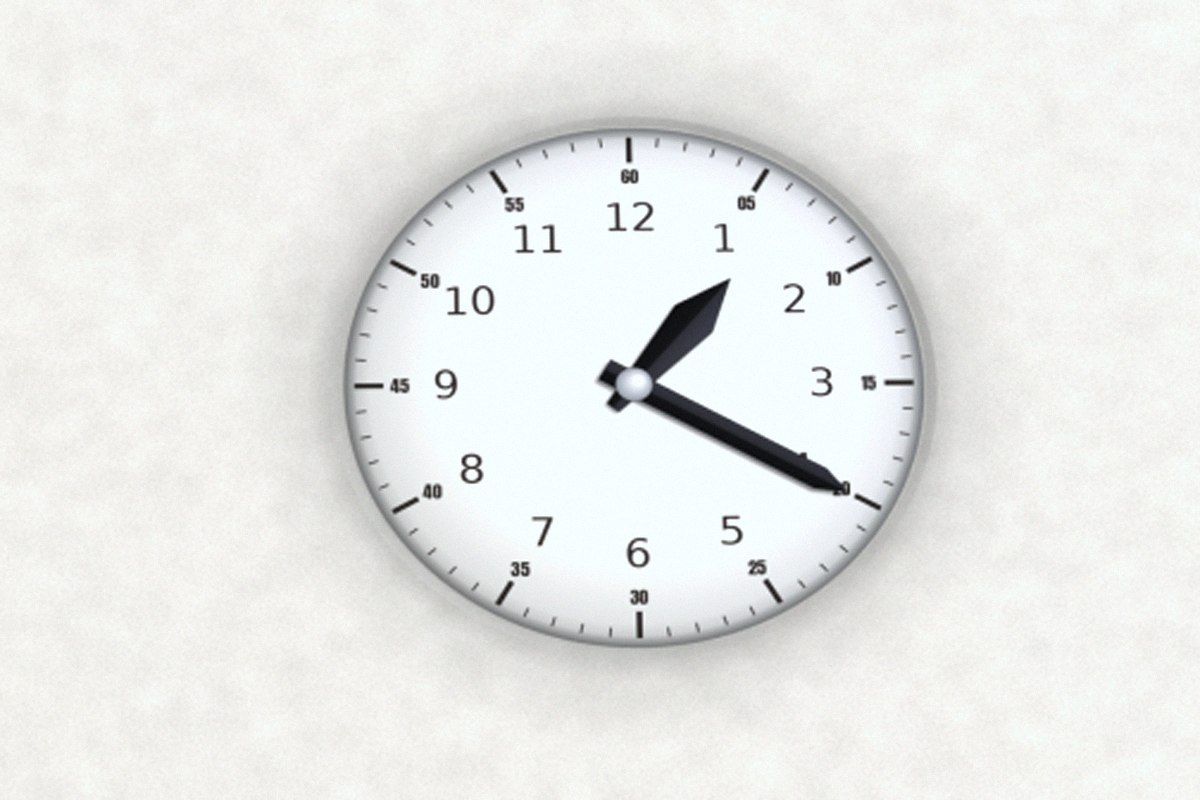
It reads 1h20
